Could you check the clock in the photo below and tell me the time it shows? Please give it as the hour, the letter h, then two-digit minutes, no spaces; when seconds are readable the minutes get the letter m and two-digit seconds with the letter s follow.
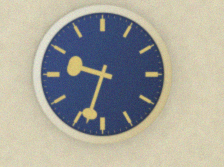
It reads 9h33
